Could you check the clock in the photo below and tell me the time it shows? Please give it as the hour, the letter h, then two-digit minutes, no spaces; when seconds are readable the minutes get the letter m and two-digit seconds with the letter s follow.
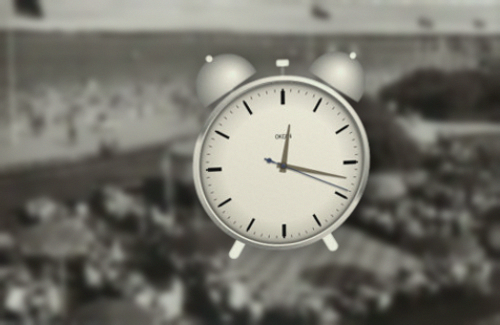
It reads 12h17m19s
